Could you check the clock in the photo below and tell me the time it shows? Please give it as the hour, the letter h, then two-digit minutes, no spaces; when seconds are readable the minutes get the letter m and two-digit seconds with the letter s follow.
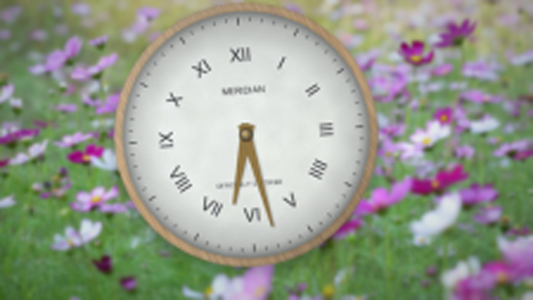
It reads 6h28
